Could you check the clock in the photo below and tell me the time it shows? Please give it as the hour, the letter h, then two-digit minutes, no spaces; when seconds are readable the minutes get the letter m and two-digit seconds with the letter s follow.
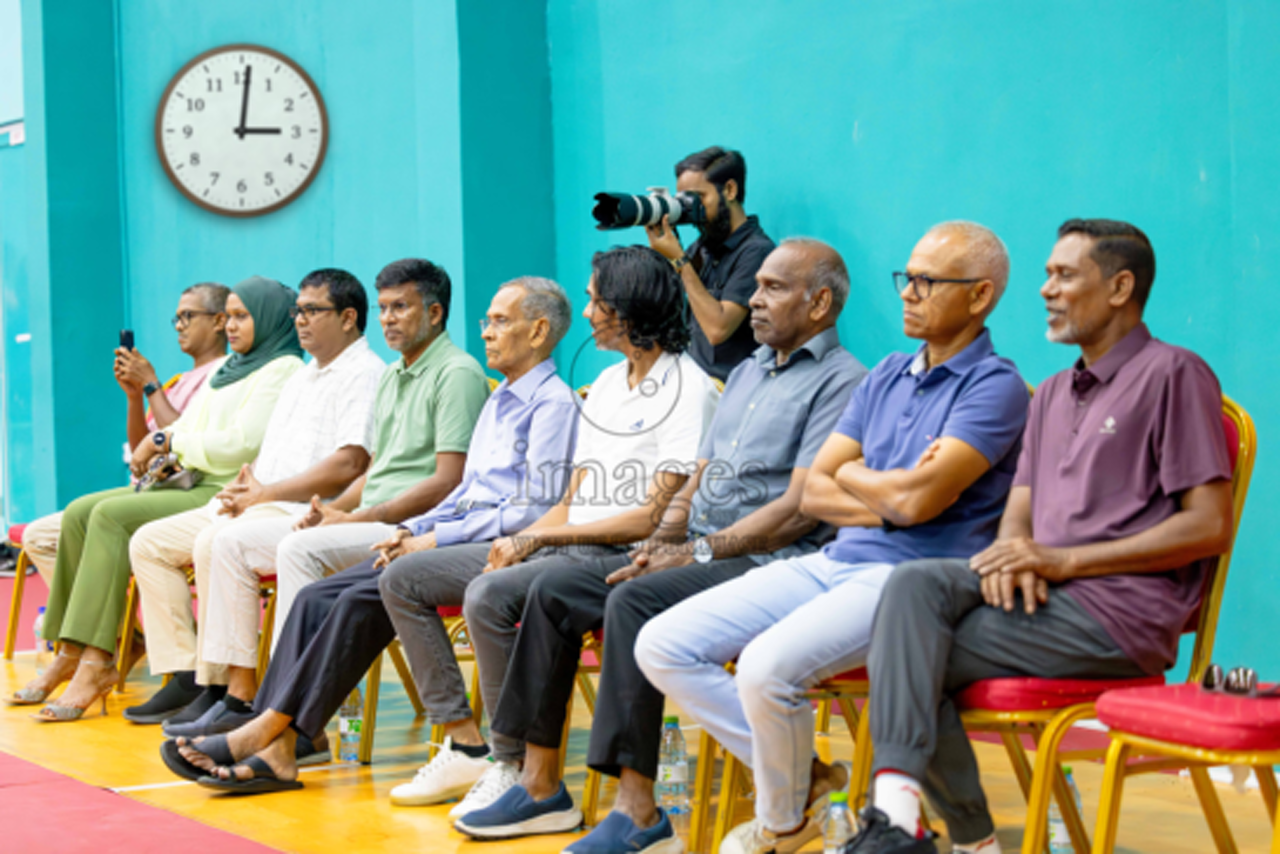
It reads 3h01
